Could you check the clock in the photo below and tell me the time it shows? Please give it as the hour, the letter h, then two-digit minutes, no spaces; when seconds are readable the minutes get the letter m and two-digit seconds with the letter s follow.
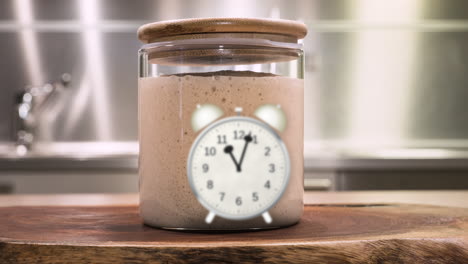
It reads 11h03
